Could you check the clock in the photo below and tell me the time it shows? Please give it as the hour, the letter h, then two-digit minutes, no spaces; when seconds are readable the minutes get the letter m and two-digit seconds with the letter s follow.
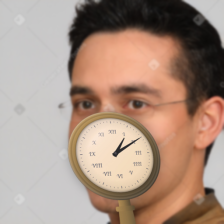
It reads 1h10
